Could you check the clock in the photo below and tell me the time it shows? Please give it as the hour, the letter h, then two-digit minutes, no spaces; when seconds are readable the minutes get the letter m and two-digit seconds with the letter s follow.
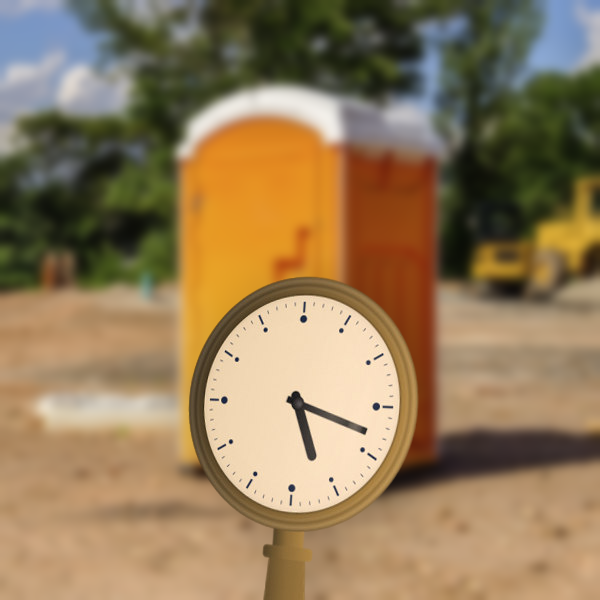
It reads 5h18
